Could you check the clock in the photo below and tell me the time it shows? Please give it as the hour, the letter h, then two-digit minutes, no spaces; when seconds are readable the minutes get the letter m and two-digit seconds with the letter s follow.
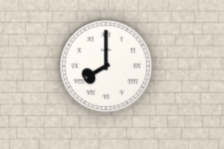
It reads 8h00
